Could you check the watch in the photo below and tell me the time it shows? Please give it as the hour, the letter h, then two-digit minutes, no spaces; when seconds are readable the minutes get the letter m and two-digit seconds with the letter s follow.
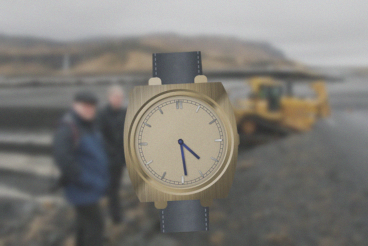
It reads 4h29
